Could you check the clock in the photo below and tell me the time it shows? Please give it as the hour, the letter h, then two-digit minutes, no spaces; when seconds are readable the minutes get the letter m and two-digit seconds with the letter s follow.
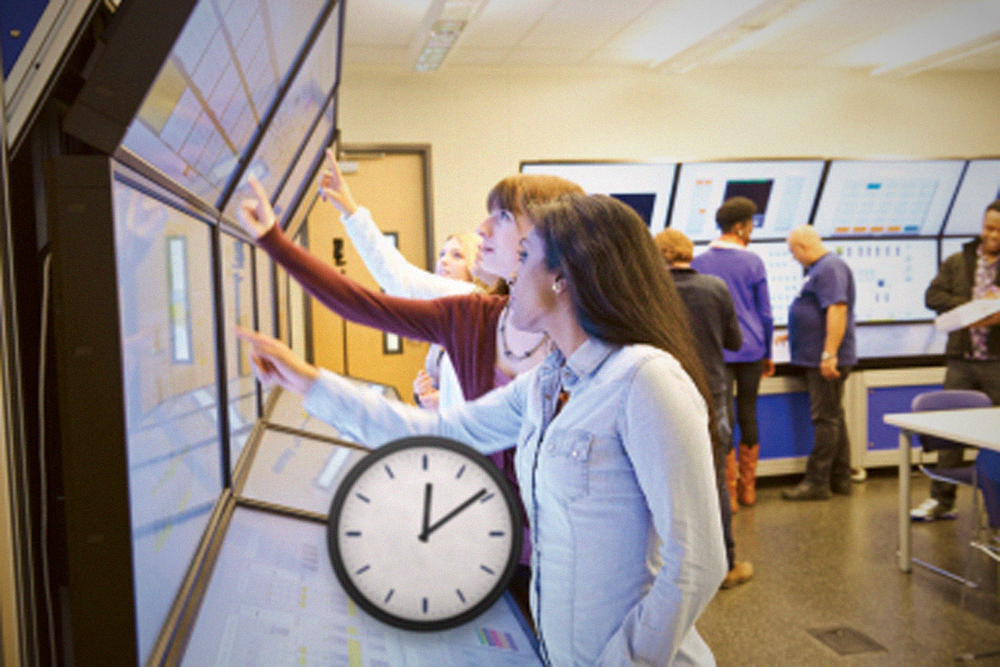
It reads 12h09
